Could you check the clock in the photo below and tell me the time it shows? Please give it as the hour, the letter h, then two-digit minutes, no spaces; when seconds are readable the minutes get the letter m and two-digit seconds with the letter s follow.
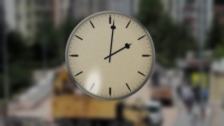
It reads 2h01
